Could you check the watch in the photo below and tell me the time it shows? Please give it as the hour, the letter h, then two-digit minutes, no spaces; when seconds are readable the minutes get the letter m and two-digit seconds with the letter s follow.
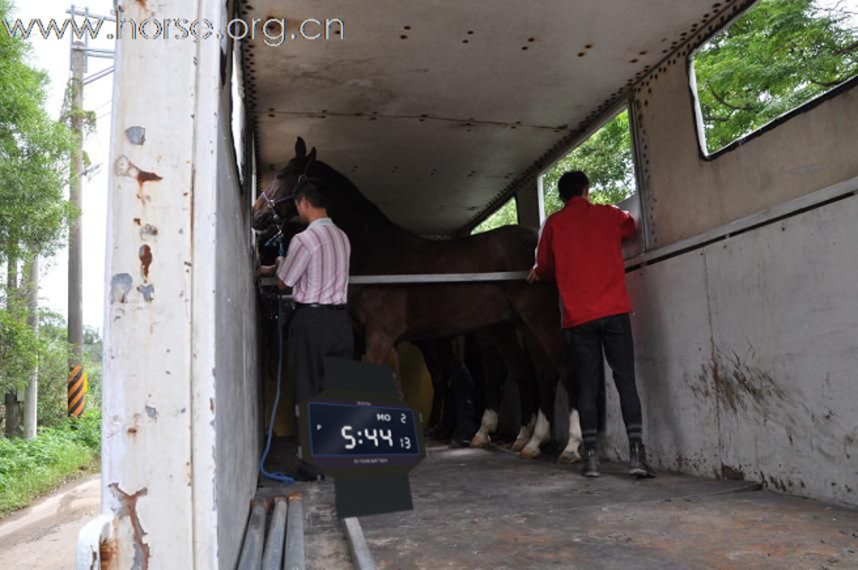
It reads 5h44m13s
